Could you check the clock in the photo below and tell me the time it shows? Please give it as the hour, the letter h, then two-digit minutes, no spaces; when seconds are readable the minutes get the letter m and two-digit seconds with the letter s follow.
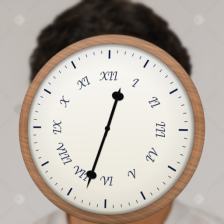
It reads 12h33
